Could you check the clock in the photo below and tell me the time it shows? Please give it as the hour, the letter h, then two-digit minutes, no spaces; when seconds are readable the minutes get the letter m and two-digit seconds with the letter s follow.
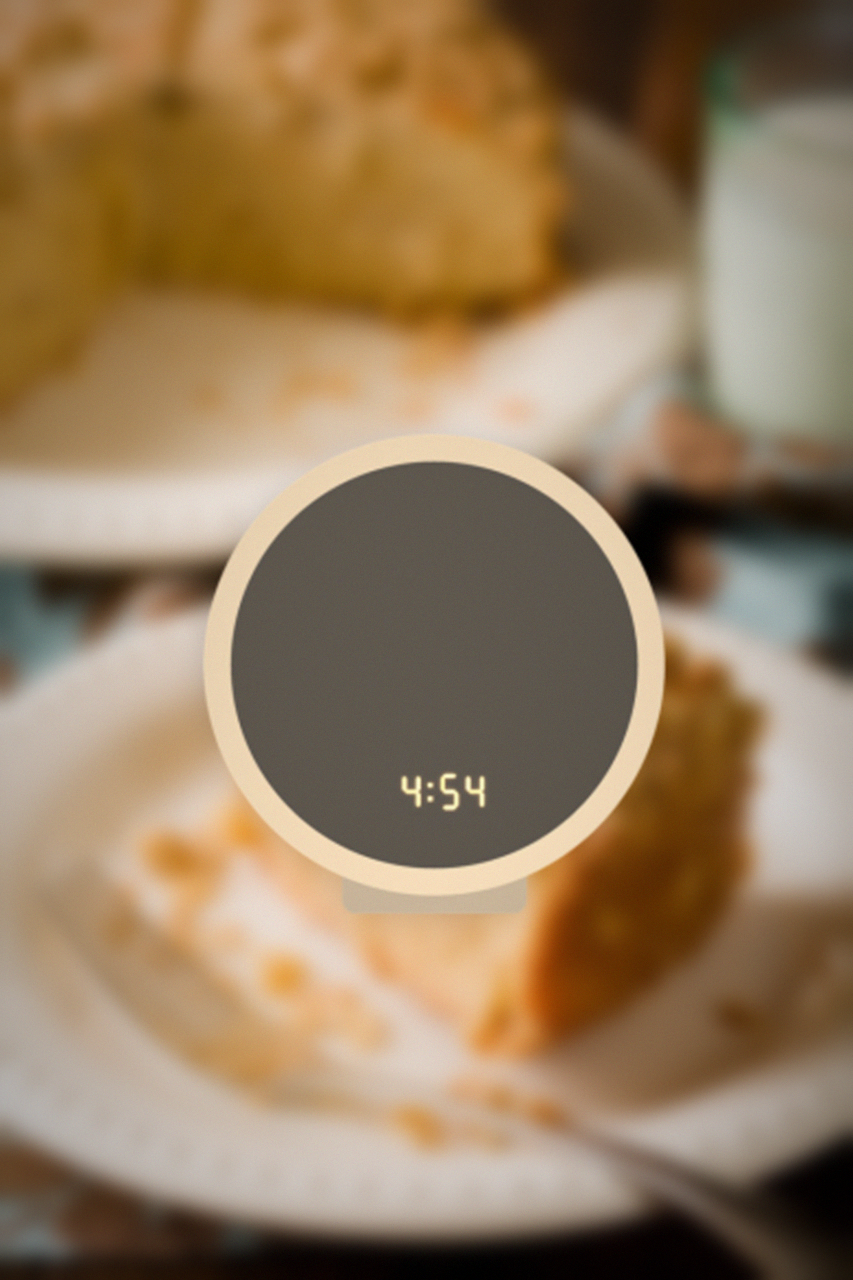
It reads 4h54
